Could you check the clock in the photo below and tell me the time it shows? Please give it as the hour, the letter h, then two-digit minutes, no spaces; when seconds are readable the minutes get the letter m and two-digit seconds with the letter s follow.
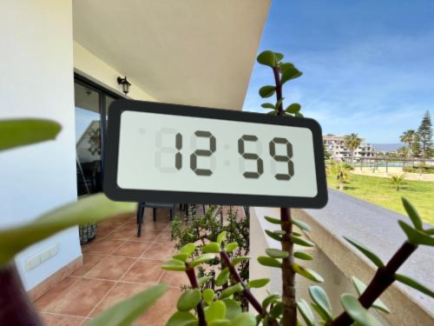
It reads 12h59
